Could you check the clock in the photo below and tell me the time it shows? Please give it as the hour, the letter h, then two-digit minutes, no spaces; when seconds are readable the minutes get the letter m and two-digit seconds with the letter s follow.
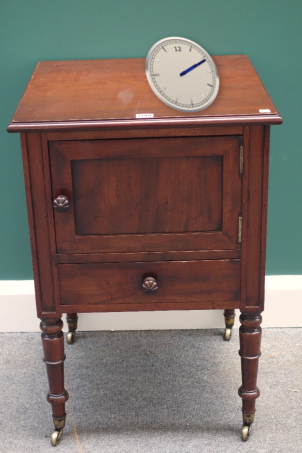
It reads 2h11
